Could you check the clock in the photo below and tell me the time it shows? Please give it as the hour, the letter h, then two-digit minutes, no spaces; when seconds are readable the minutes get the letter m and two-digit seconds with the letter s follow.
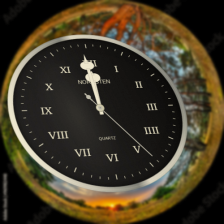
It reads 11h59m24s
